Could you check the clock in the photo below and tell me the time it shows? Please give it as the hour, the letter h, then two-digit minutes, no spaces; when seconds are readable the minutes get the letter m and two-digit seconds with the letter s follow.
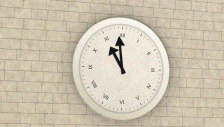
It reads 10h59
